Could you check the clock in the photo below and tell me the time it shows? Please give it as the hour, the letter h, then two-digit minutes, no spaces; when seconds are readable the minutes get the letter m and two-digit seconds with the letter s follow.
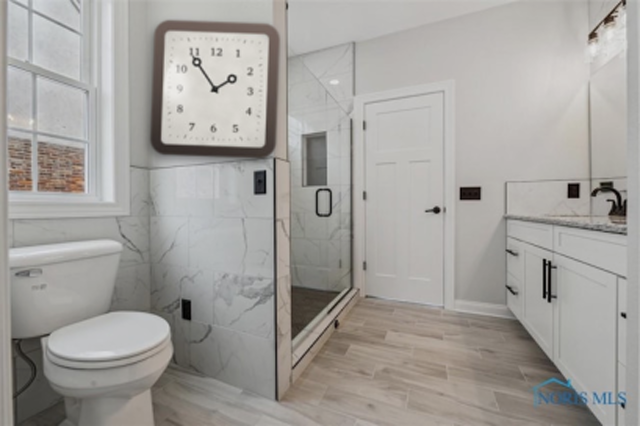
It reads 1h54
